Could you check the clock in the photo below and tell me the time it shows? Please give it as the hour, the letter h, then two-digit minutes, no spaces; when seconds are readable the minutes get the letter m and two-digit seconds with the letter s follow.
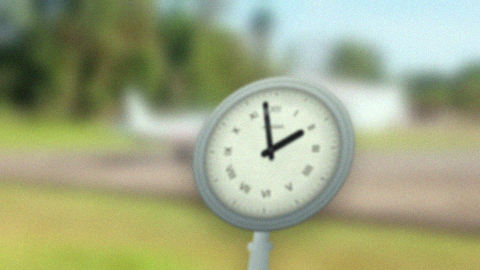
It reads 1h58
